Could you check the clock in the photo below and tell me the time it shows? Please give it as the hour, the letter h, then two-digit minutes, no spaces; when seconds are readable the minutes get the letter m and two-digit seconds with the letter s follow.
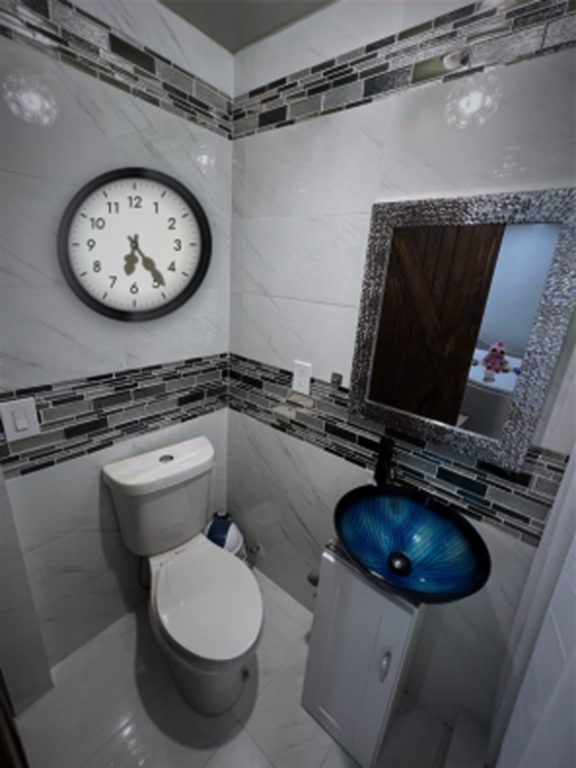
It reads 6h24
